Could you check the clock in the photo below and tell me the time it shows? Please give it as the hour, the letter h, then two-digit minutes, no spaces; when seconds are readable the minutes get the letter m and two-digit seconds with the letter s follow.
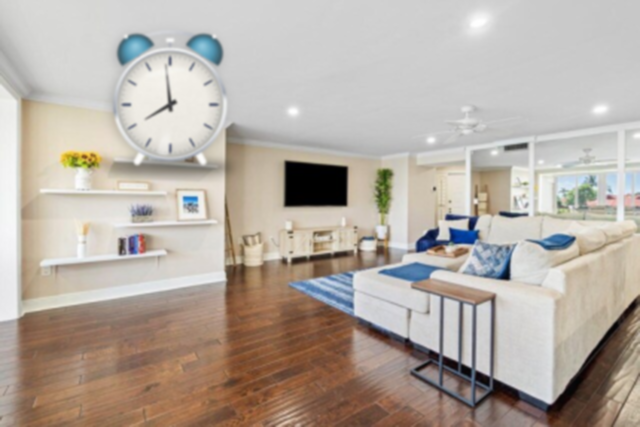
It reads 7h59
